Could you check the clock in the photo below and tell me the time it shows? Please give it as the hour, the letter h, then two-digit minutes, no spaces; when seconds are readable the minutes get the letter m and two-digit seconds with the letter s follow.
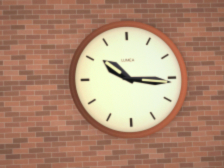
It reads 10h16
